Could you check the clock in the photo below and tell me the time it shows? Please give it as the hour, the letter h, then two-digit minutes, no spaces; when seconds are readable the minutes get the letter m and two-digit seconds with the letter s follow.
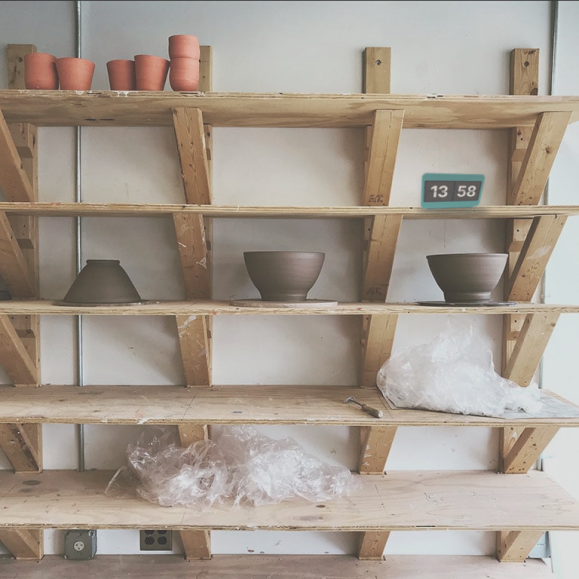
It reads 13h58
